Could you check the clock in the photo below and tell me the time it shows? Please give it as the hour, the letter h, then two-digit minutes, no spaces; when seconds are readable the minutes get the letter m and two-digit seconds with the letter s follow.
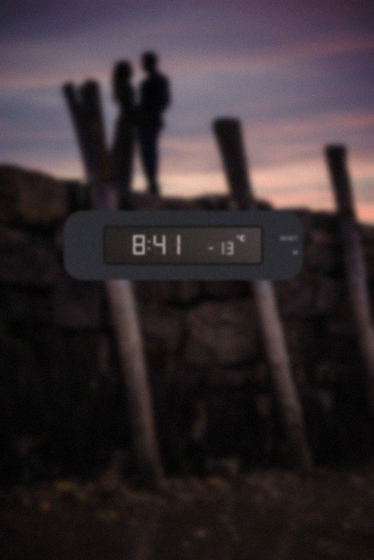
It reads 8h41
